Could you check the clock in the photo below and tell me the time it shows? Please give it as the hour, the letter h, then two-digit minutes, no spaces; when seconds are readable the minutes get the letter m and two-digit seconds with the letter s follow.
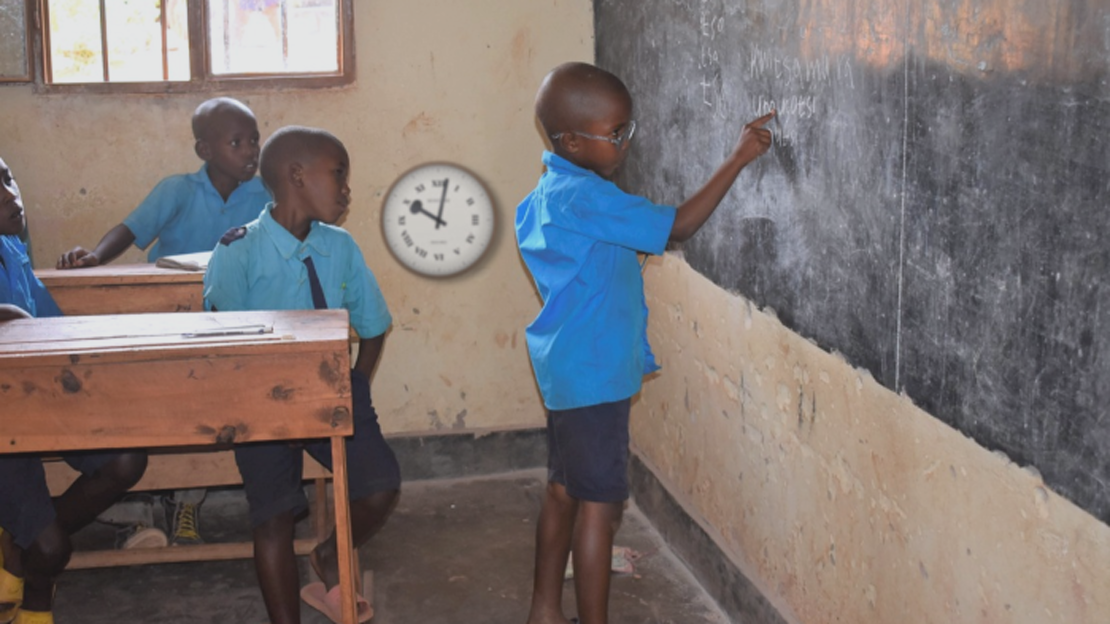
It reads 10h02
